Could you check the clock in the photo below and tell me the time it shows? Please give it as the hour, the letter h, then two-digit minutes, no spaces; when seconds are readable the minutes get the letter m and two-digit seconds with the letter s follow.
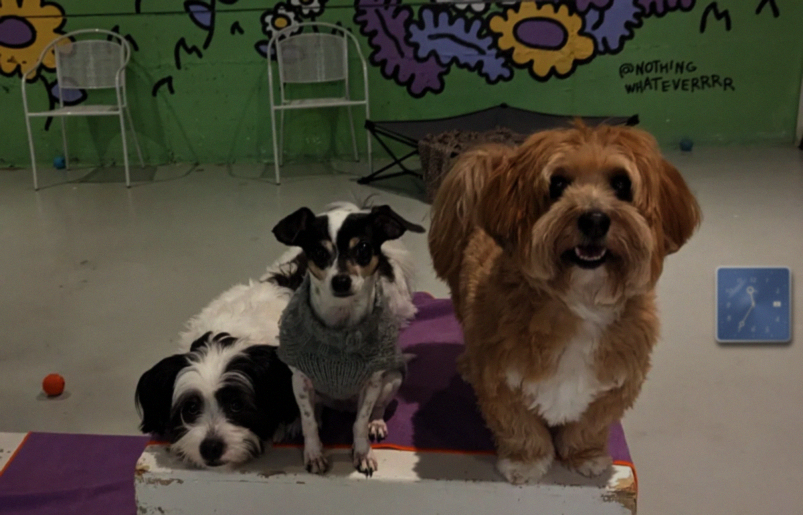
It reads 11h35
